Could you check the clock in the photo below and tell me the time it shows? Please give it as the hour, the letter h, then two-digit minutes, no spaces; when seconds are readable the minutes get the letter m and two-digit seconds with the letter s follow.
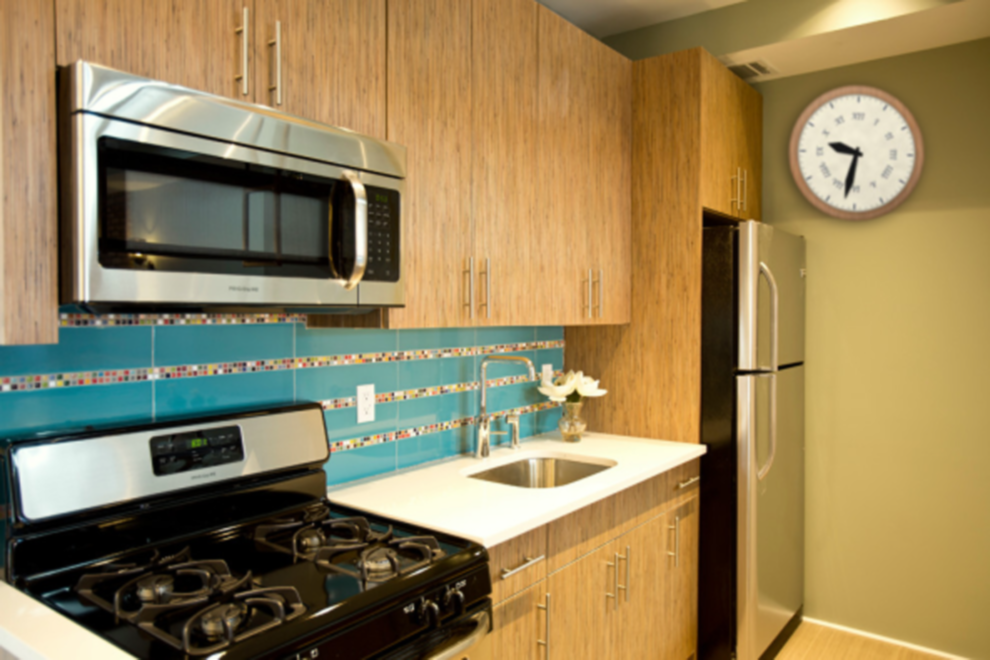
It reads 9h32
